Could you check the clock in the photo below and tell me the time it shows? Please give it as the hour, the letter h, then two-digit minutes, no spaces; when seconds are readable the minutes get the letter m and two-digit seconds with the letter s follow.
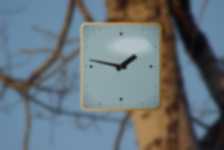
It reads 1h47
